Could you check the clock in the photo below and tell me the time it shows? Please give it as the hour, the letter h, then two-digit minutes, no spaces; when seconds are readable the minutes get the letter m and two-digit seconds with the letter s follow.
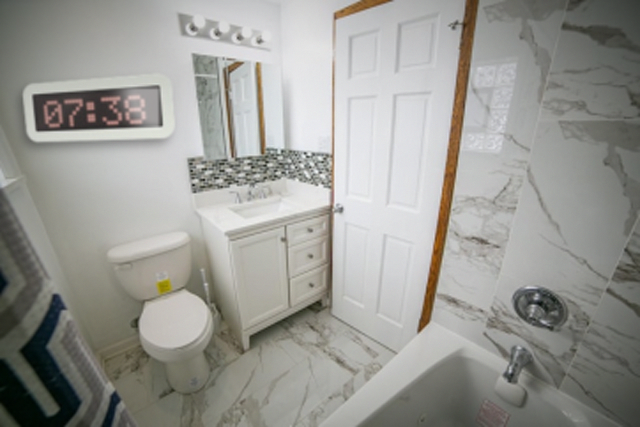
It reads 7h38
